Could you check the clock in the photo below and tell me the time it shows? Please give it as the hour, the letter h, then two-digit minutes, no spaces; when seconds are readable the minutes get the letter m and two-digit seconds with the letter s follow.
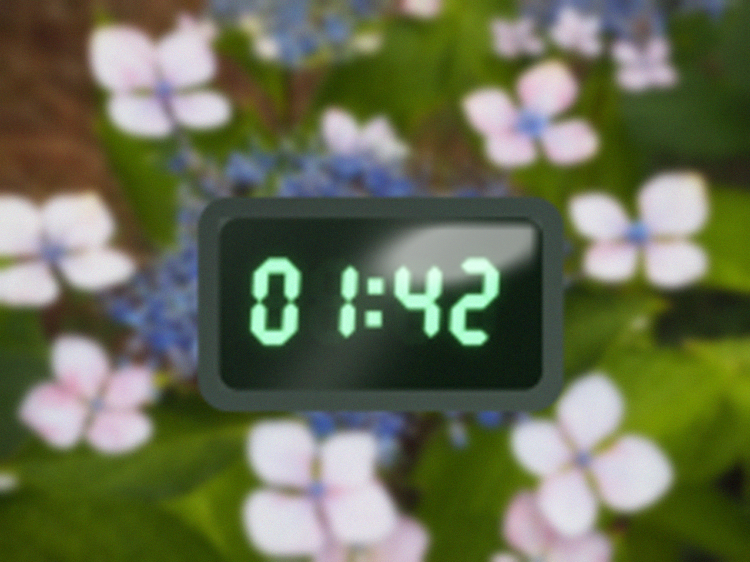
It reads 1h42
